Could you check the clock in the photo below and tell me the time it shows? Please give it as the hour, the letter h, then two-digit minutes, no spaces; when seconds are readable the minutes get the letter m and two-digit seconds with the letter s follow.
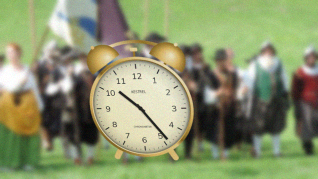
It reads 10h24
